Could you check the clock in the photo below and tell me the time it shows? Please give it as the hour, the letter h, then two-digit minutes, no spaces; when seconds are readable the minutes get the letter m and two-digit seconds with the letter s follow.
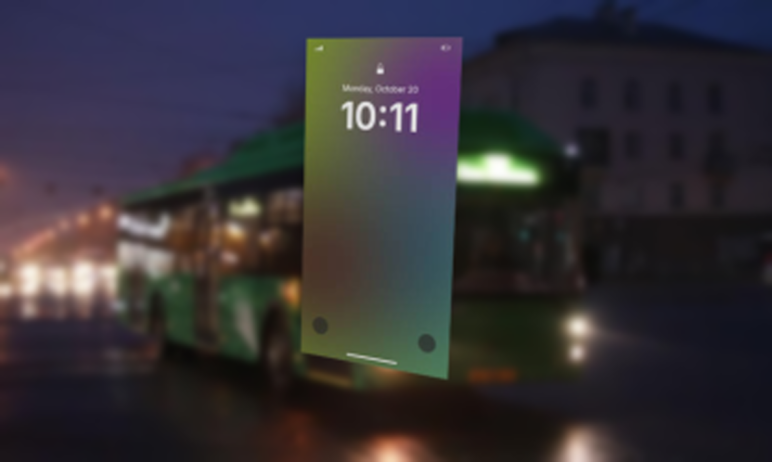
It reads 10h11
